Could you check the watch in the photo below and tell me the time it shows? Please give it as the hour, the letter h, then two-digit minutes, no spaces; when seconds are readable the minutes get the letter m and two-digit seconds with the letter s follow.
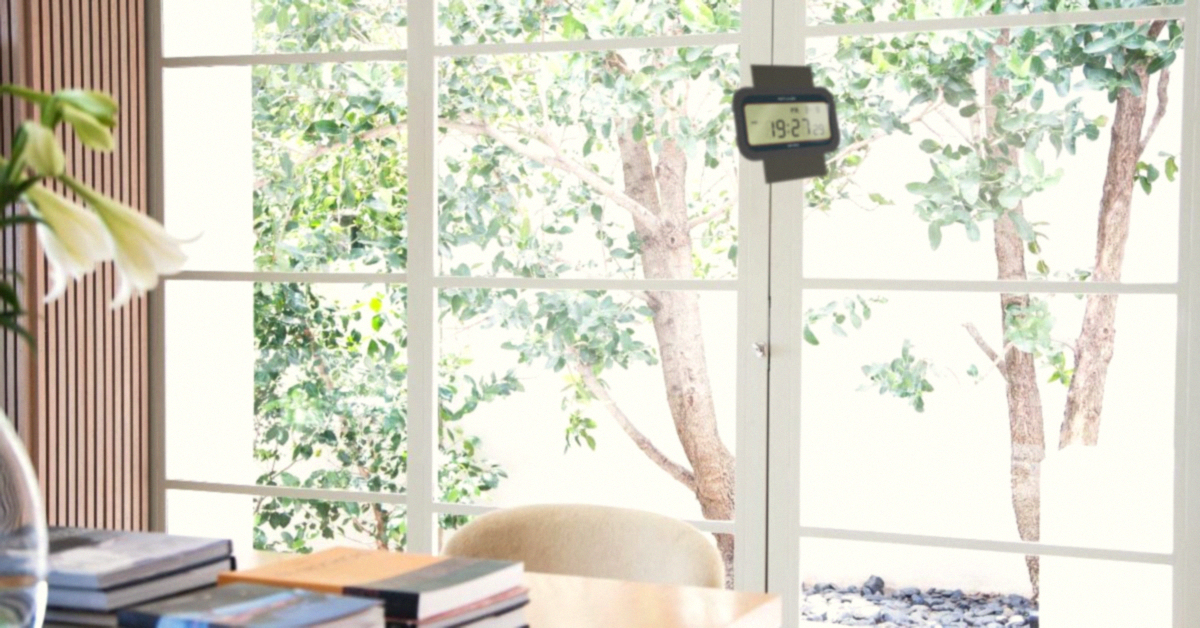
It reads 19h27
